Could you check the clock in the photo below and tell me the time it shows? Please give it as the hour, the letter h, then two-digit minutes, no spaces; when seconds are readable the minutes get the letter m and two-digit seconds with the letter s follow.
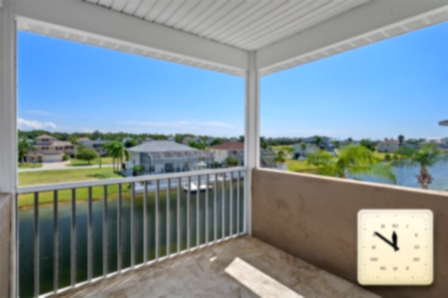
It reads 11h51
